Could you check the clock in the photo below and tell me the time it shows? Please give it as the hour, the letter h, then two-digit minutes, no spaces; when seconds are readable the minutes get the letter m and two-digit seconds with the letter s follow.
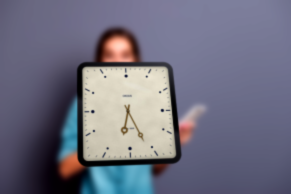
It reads 6h26
